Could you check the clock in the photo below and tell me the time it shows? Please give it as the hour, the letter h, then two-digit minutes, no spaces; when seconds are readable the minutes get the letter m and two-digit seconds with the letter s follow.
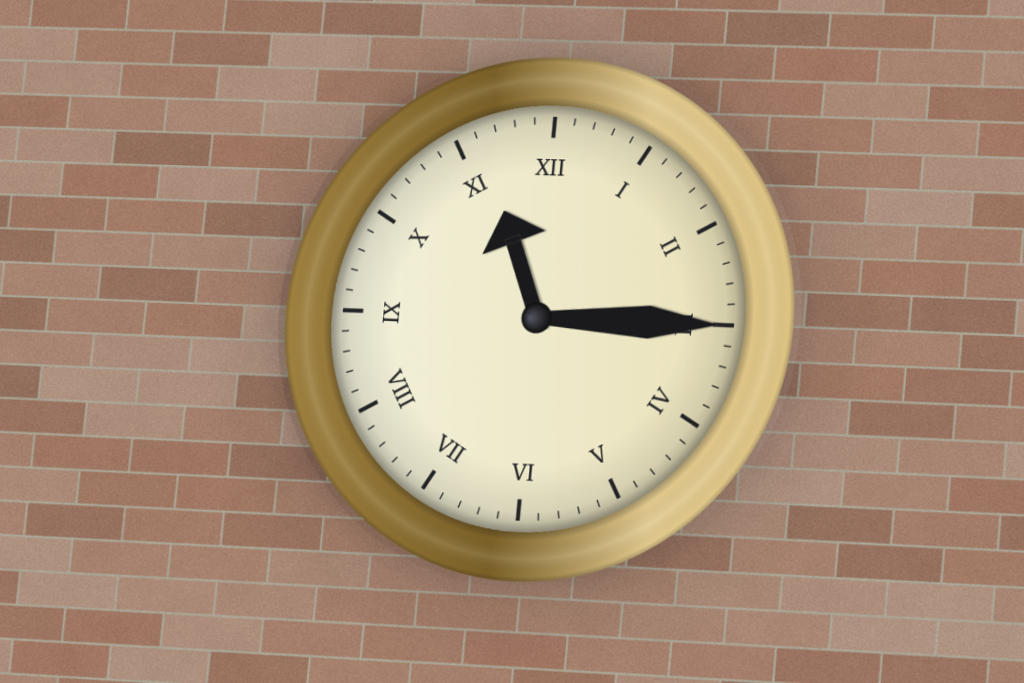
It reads 11h15
